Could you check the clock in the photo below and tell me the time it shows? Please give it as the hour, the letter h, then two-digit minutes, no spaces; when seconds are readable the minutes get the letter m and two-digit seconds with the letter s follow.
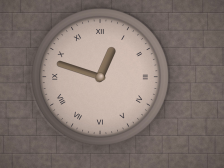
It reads 12h48
